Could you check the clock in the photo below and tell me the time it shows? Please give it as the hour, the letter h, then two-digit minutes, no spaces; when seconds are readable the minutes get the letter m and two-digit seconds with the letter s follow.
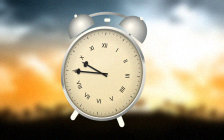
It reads 9h45
